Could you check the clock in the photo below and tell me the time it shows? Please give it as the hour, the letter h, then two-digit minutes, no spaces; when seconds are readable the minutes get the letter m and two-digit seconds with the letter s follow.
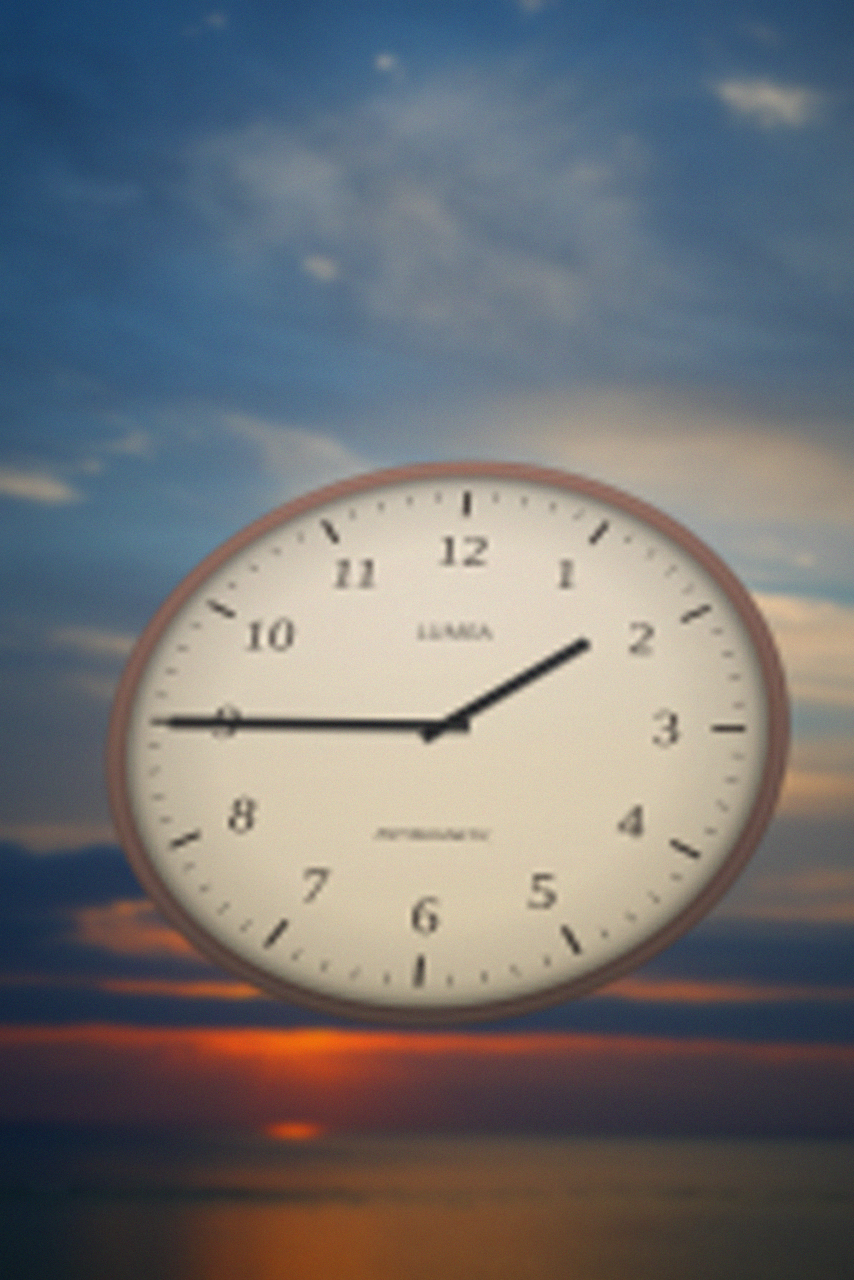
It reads 1h45
